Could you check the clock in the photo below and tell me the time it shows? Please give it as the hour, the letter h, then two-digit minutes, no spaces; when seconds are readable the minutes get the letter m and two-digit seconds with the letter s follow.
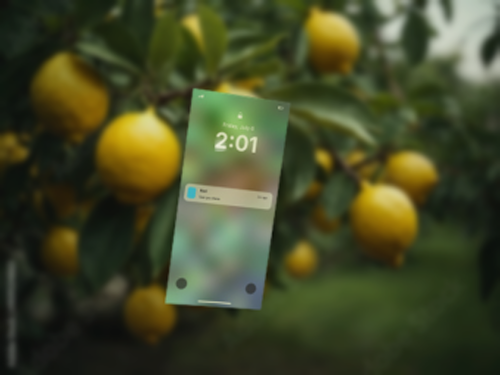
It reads 2h01
